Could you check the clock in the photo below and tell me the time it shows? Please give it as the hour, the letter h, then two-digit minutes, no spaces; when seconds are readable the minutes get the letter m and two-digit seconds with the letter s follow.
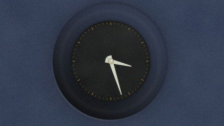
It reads 3h27
